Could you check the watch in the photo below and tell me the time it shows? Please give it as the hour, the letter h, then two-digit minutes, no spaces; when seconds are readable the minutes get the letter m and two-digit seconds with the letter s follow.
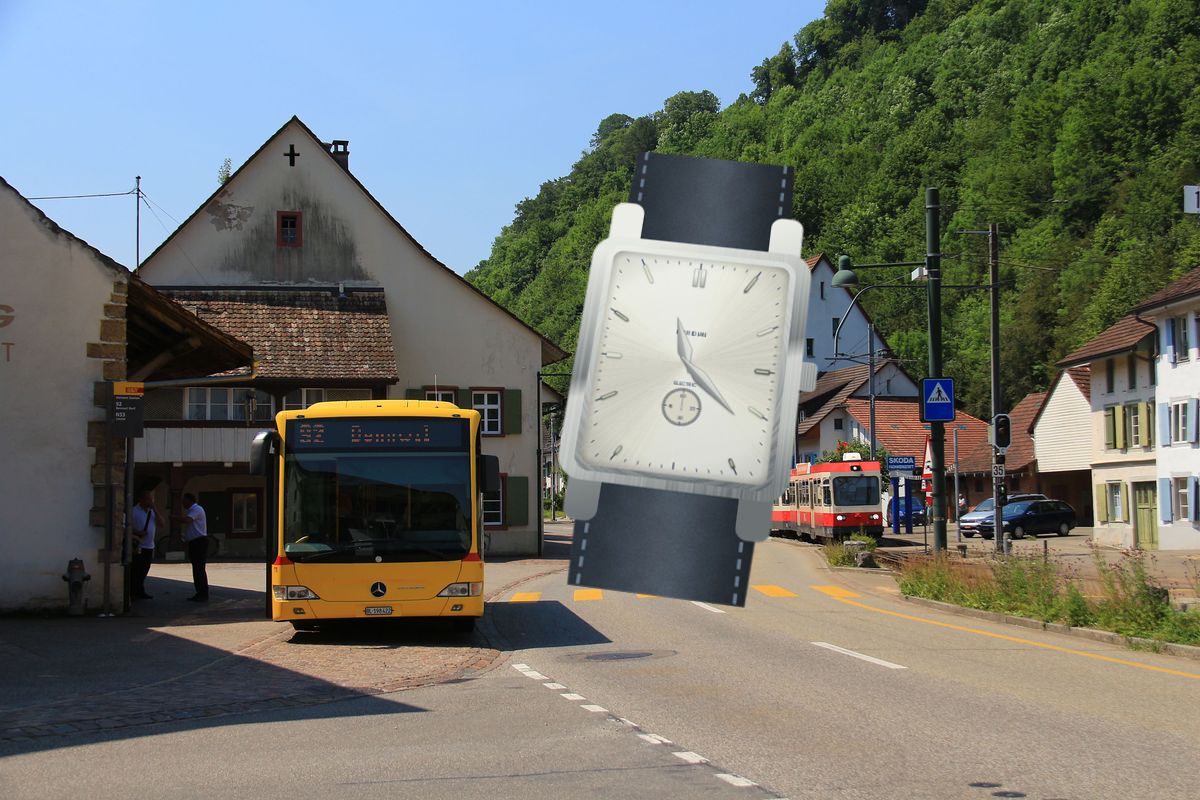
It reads 11h22
